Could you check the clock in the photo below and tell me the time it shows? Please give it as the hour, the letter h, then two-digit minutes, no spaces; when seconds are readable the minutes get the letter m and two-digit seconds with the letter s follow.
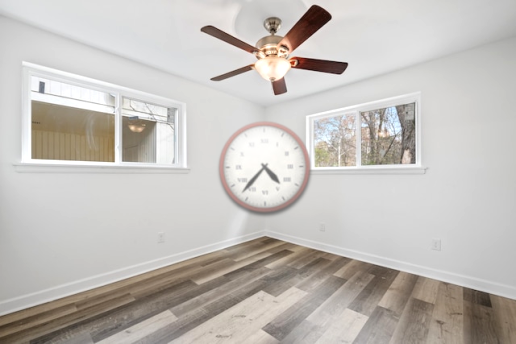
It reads 4h37
